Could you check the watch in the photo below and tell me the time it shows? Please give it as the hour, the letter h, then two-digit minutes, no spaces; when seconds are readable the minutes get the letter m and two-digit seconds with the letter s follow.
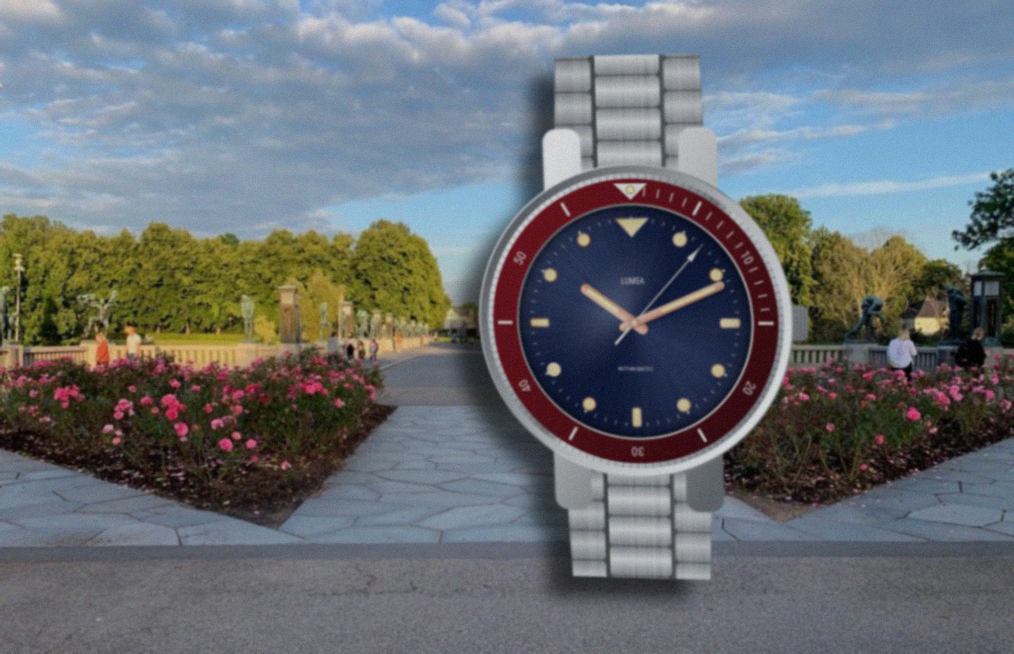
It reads 10h11m07s
